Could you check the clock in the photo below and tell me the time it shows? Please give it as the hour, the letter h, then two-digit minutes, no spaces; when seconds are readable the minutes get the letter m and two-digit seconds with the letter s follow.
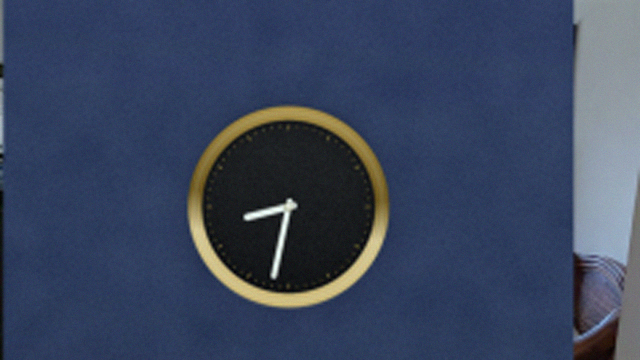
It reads 8h32
